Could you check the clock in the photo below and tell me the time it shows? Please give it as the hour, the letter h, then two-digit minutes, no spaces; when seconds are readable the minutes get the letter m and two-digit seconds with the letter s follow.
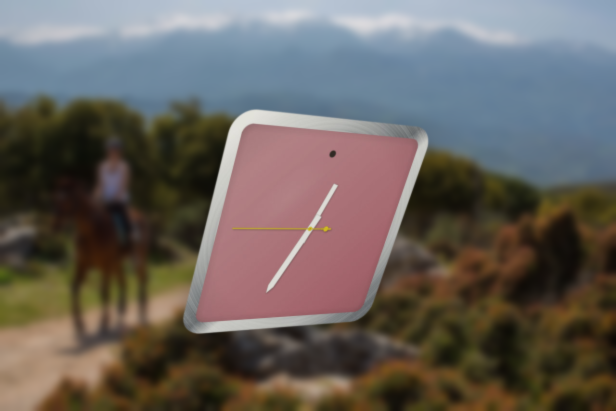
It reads 12h33m45s
